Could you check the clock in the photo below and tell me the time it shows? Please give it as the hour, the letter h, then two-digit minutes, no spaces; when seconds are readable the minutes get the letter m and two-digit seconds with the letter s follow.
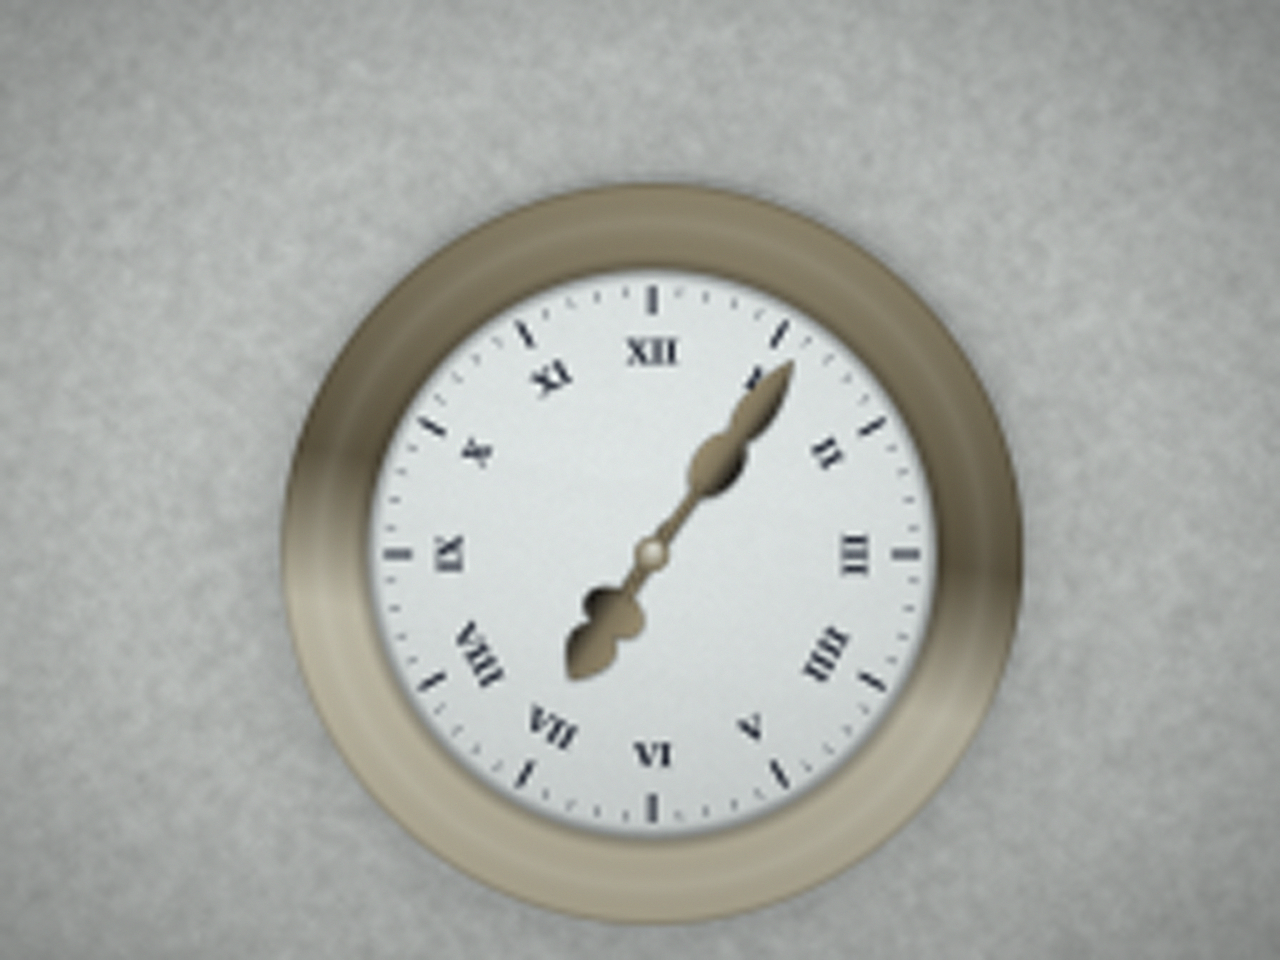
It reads 7h06
